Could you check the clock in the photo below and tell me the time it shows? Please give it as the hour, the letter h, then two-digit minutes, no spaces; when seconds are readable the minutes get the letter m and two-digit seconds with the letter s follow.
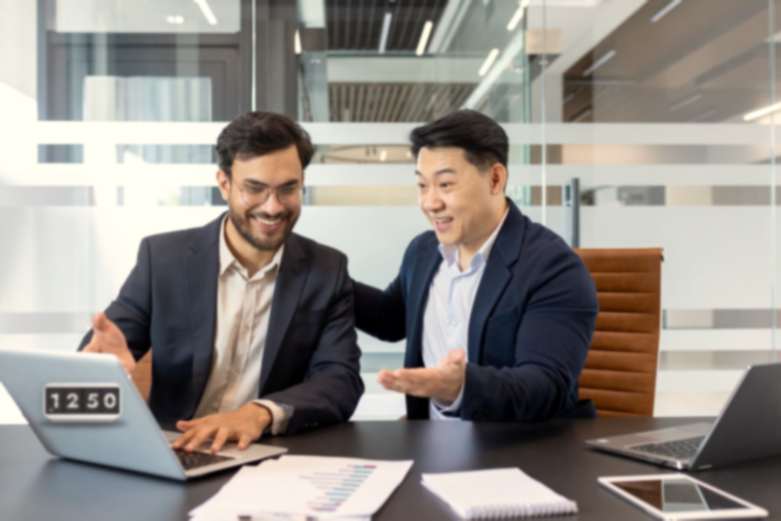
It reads 12h50
